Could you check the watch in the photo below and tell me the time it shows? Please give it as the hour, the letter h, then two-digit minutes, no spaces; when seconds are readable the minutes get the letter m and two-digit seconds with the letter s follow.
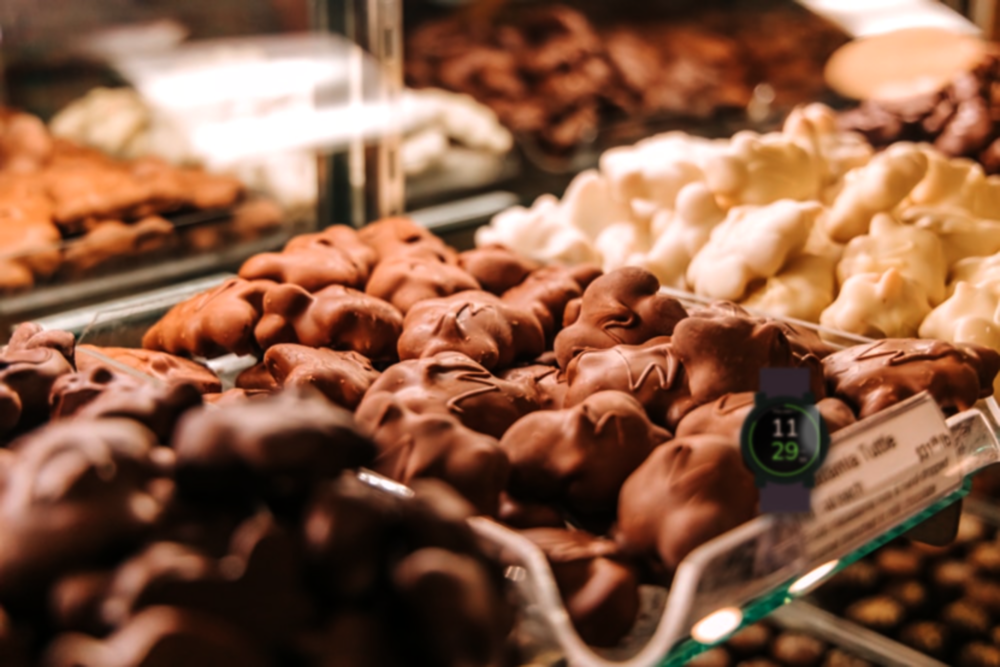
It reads 11h29
